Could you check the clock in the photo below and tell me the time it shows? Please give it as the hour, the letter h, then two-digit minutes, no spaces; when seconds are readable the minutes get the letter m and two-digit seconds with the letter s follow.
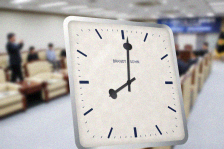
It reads 8h01
